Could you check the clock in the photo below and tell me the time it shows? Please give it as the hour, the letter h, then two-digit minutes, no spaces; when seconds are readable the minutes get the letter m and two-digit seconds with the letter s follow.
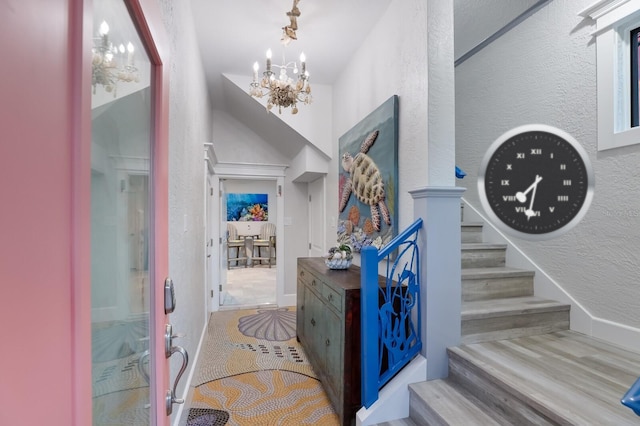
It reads 7h32
